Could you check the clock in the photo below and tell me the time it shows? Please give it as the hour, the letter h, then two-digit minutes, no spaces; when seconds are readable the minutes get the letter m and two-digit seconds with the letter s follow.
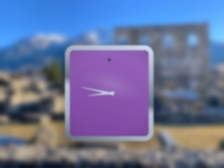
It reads 8h47
